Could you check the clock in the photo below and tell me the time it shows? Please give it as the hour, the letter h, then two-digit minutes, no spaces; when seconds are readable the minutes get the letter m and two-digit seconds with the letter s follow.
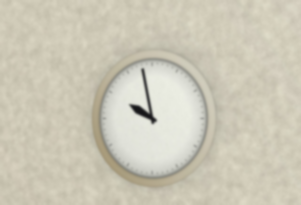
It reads 9h58
